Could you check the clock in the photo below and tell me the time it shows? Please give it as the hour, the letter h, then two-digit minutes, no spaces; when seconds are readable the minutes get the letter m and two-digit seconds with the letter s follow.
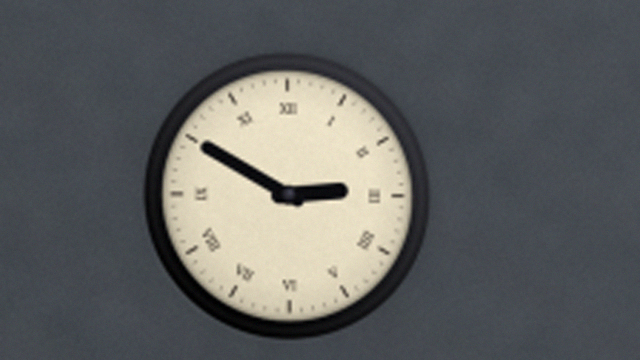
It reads 2h50
